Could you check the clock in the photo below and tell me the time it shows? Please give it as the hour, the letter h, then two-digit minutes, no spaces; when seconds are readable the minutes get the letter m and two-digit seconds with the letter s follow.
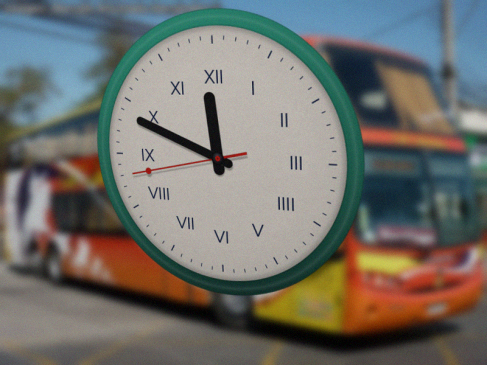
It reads 11h48m43s
